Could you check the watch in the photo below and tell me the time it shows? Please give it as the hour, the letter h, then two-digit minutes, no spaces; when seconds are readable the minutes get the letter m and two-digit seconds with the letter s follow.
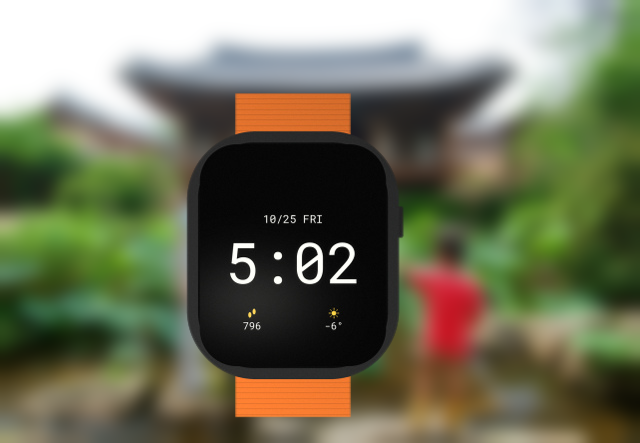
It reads 5h02
